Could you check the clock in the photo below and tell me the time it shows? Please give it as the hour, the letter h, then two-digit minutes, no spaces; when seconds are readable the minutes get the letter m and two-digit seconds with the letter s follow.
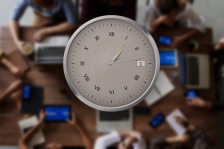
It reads 1h13
